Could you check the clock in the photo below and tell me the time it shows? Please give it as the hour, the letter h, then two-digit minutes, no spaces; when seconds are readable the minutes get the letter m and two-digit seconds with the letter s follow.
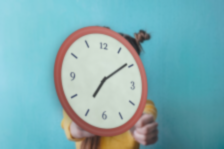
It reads 7h09
